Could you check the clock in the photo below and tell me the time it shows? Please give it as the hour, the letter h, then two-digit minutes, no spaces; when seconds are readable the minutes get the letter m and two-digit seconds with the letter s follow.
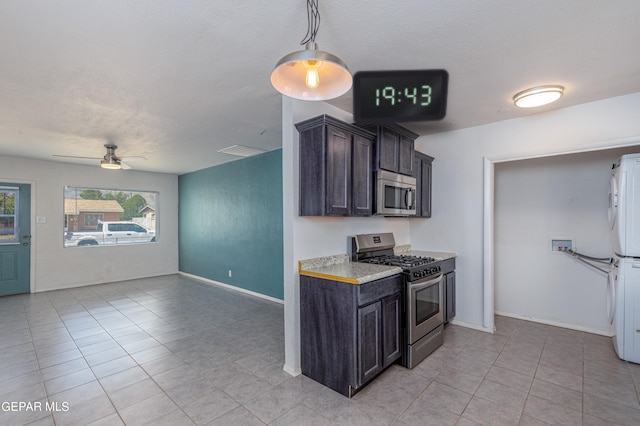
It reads 19h43
